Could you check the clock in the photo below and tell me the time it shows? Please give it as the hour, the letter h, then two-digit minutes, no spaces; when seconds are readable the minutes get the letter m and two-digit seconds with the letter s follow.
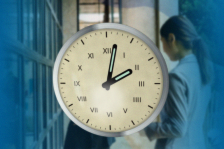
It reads 2h02
